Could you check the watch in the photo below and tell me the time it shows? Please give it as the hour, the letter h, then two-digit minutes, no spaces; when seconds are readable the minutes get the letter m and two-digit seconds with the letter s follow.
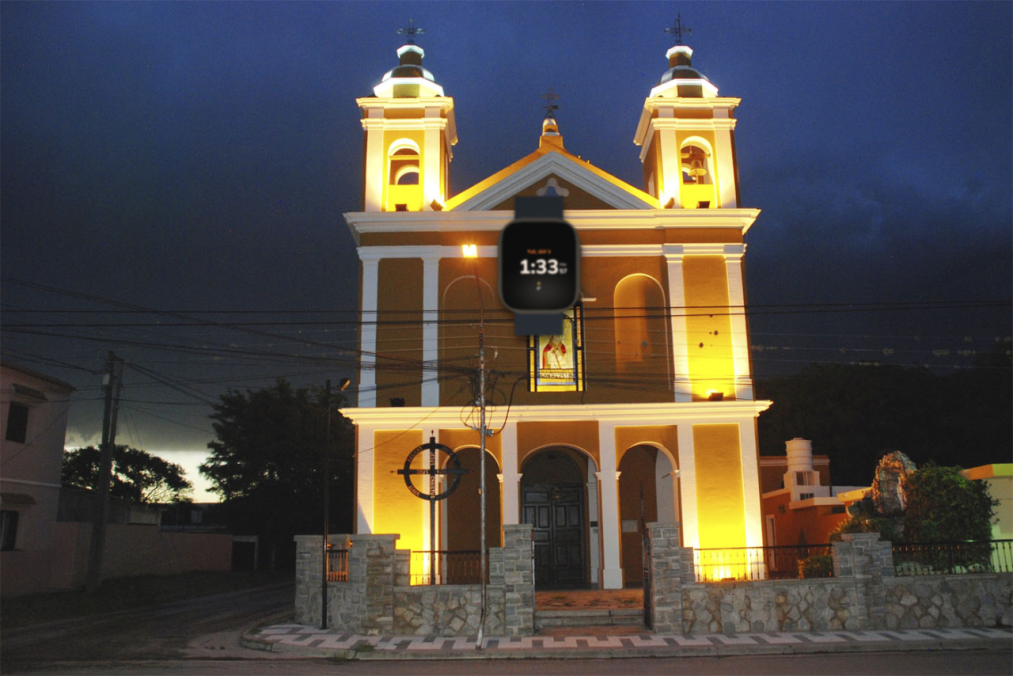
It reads 1h33
